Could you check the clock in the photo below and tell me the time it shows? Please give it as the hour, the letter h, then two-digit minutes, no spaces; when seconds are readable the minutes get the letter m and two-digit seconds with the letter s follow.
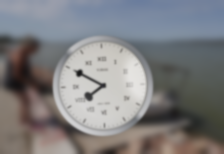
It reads 7h50
